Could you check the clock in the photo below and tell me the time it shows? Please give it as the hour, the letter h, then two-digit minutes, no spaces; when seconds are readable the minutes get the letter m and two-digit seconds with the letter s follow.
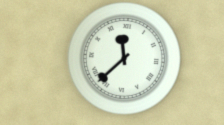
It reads 11h37
